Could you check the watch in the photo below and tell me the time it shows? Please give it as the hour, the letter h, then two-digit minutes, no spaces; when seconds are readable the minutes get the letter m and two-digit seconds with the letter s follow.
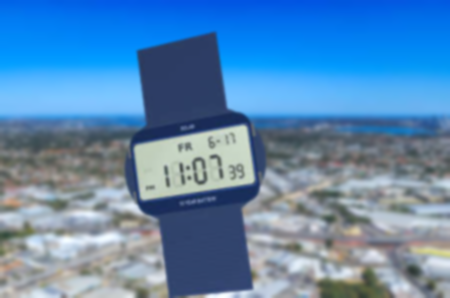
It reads 11h07
